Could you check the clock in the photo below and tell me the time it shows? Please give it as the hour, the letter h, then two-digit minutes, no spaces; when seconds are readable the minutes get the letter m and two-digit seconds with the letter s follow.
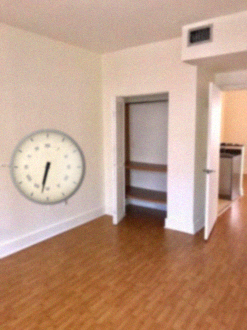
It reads 6h32
